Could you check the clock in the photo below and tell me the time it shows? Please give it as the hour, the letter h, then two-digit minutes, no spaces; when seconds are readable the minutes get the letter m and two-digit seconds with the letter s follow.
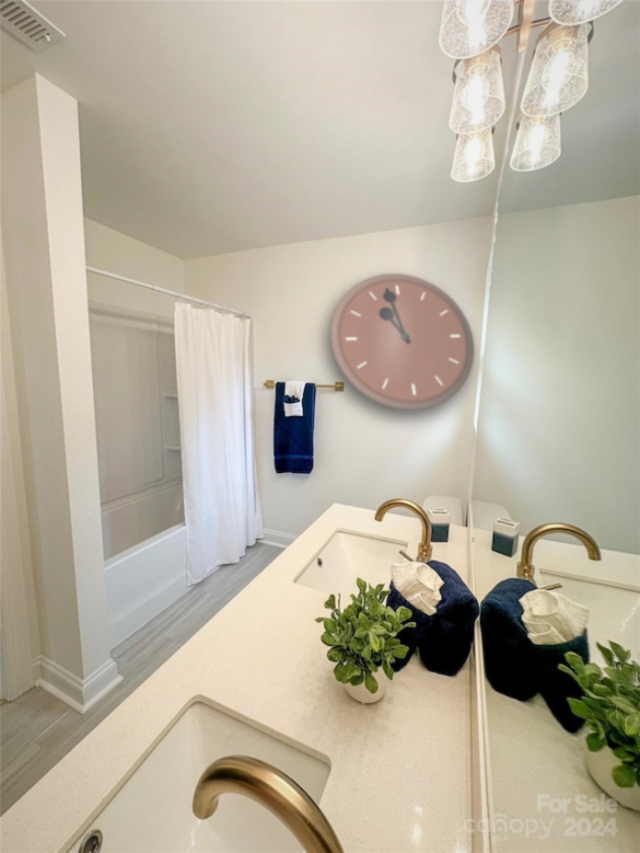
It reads 10h58
